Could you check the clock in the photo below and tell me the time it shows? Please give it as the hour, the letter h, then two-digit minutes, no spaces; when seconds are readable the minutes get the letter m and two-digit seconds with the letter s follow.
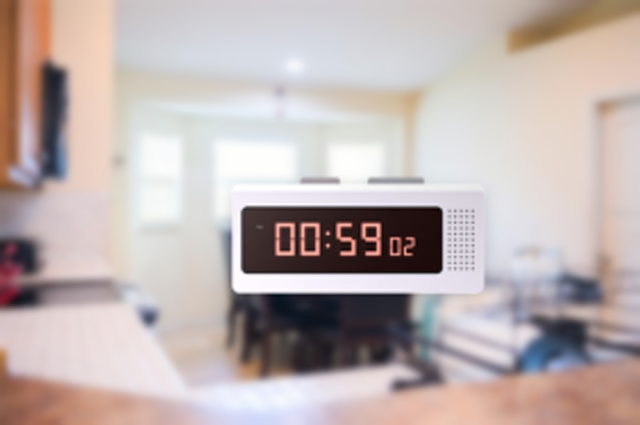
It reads 0h59m02s
